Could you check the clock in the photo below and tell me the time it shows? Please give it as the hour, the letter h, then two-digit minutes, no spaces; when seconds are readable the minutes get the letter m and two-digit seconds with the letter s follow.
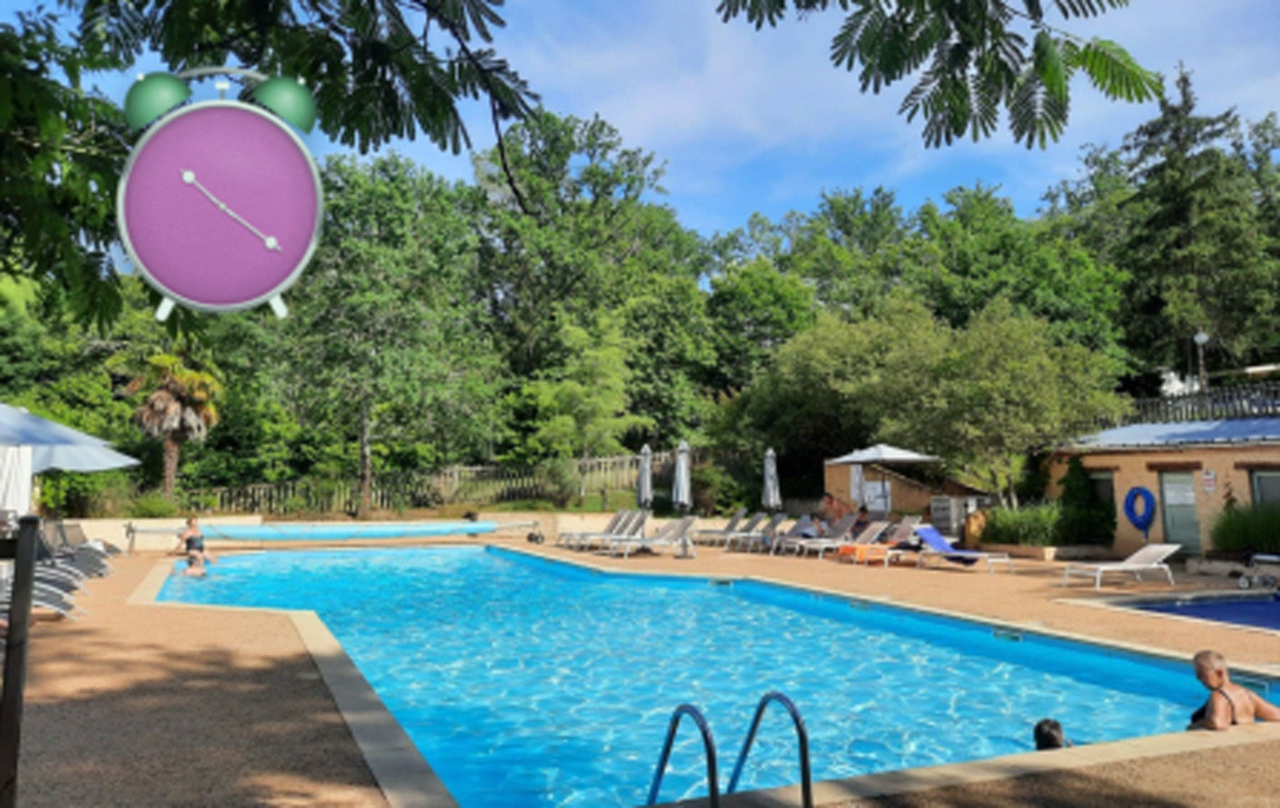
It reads 10h21
